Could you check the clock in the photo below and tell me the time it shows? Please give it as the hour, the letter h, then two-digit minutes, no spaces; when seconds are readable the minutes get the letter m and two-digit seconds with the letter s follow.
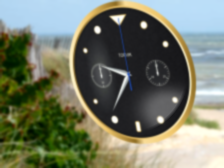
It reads 9h36
